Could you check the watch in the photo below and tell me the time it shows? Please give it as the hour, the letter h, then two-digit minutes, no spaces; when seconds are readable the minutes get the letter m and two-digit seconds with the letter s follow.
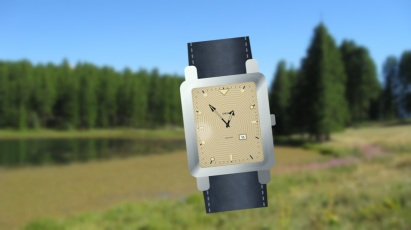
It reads 12h54
